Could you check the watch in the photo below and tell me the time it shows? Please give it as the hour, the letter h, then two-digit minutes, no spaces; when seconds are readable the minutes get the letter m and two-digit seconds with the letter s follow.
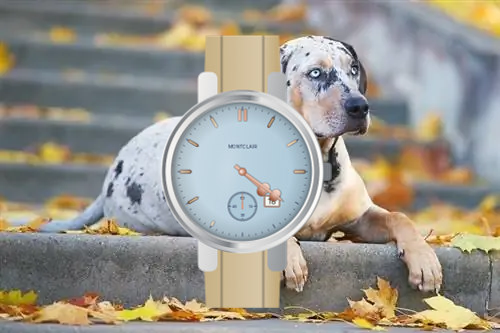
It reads 4h21
